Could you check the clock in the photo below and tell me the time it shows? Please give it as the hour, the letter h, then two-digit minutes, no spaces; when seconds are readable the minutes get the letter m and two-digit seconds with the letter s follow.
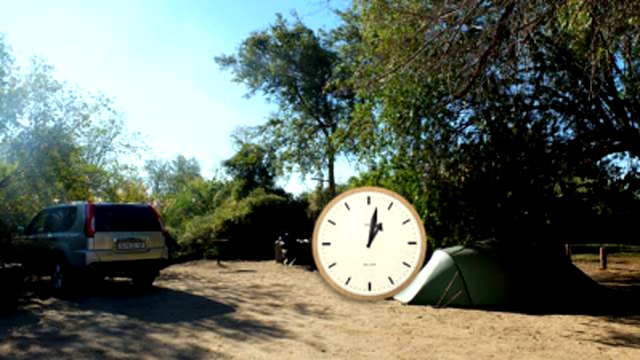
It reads 1h02
